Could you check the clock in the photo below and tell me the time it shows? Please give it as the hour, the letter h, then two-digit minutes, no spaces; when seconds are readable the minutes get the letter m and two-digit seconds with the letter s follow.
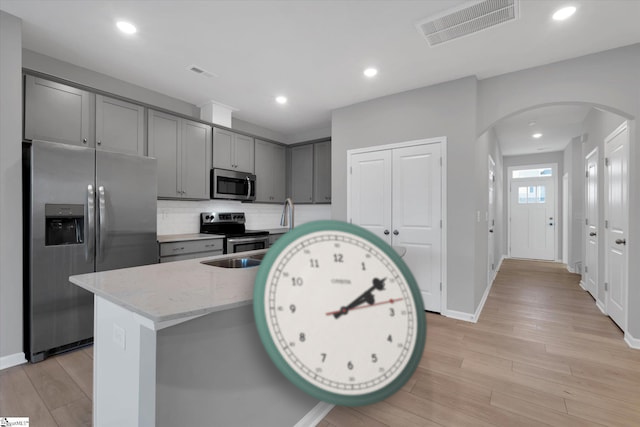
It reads 2h09m13s
